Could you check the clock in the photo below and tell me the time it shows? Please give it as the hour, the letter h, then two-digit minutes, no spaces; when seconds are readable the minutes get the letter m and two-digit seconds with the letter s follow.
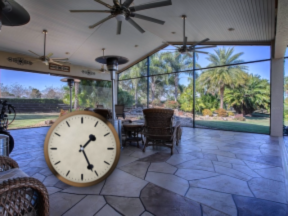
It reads 1h26
